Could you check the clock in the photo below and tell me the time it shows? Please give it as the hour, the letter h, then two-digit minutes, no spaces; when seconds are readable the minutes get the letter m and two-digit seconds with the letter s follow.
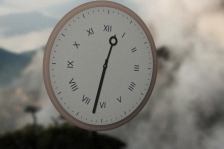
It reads 12h32
